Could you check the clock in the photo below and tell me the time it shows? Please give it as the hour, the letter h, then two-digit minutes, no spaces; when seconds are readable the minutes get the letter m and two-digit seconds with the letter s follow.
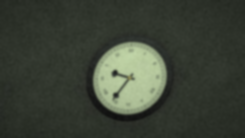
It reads 9h36
